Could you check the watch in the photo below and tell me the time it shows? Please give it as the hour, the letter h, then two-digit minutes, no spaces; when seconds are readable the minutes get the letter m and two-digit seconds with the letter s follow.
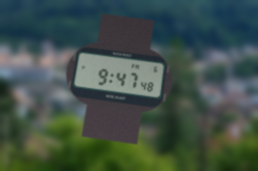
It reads 9h47m48s
